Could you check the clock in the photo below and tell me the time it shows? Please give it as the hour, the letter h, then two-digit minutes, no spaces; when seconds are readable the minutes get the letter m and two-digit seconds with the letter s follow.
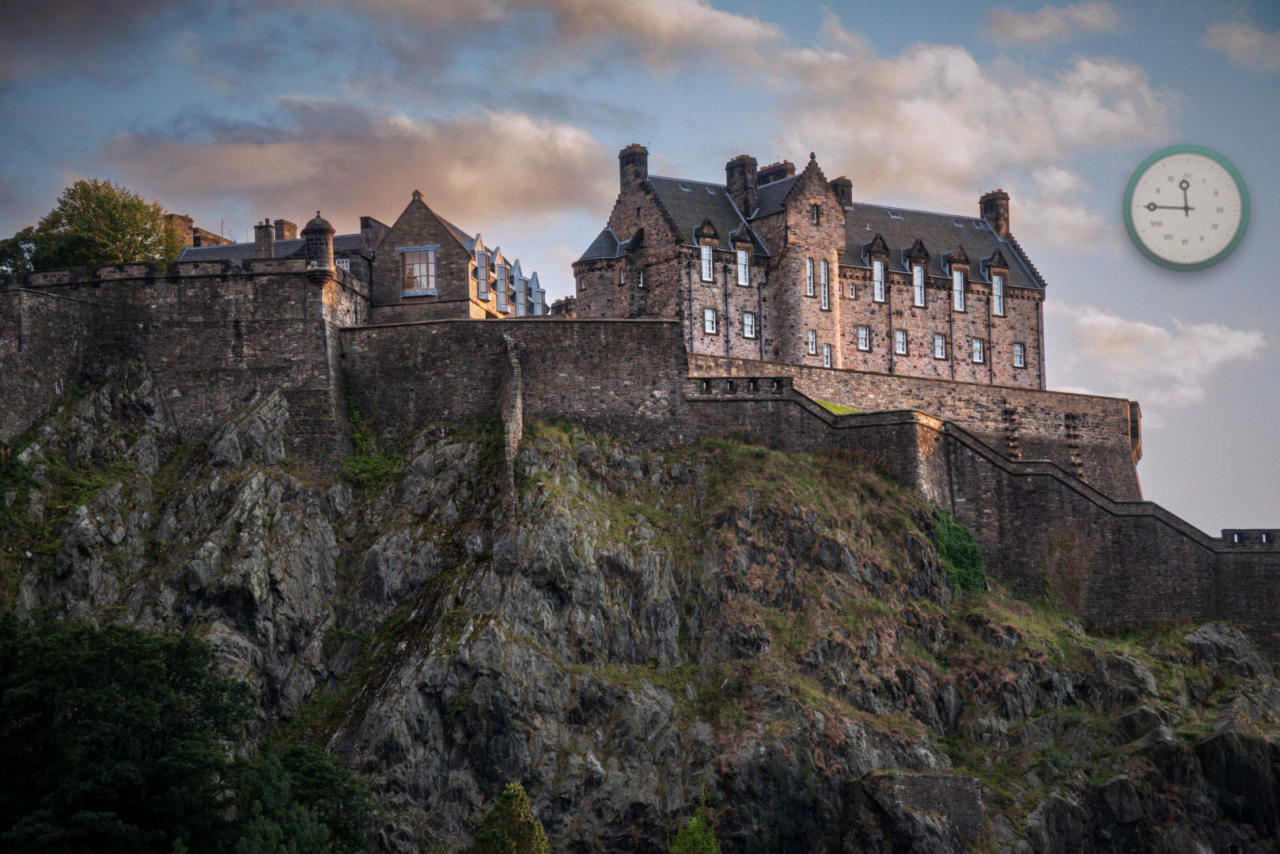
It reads 11h45
